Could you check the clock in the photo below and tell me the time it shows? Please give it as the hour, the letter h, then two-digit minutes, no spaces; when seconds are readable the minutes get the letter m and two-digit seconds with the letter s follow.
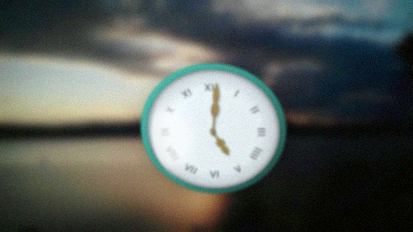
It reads 5h01
